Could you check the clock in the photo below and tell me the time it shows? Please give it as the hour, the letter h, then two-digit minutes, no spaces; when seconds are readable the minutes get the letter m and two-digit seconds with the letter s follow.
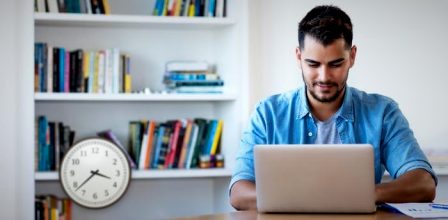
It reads 3h38
